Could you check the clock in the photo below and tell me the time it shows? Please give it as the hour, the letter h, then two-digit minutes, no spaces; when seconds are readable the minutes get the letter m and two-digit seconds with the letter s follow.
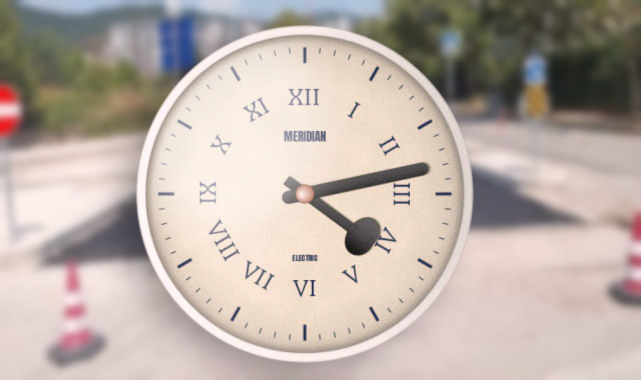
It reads 4h13
